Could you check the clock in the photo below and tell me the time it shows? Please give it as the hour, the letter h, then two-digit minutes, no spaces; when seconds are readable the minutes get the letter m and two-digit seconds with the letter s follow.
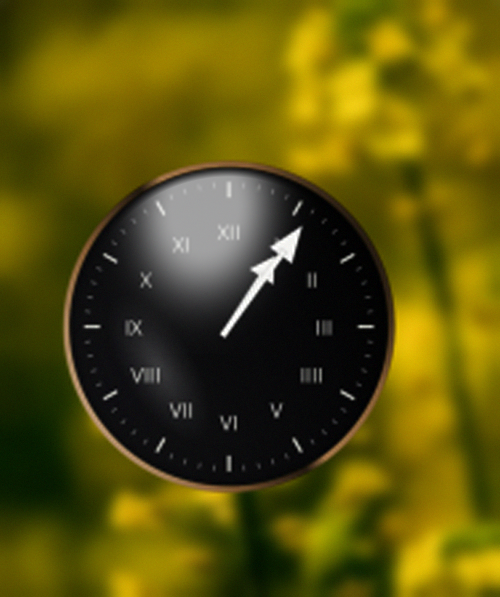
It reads 1h06
